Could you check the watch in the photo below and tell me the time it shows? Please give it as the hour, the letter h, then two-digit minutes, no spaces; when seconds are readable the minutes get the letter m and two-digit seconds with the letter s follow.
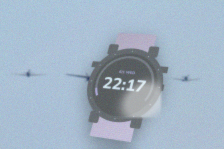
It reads 22h17
